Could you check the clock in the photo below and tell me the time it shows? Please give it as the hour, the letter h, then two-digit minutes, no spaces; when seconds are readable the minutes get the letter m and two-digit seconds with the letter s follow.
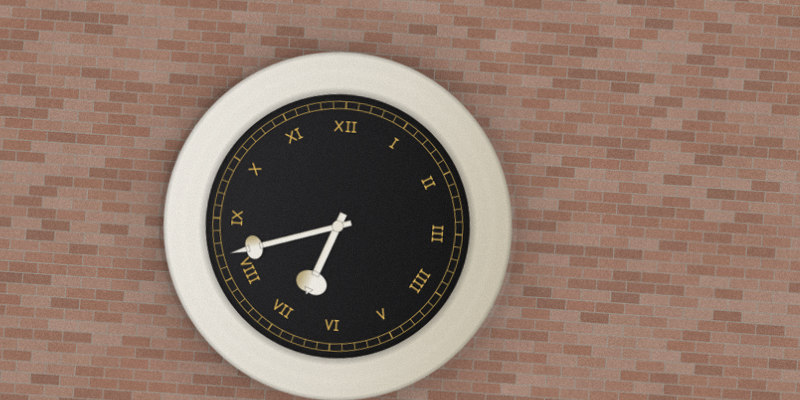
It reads 6h42
